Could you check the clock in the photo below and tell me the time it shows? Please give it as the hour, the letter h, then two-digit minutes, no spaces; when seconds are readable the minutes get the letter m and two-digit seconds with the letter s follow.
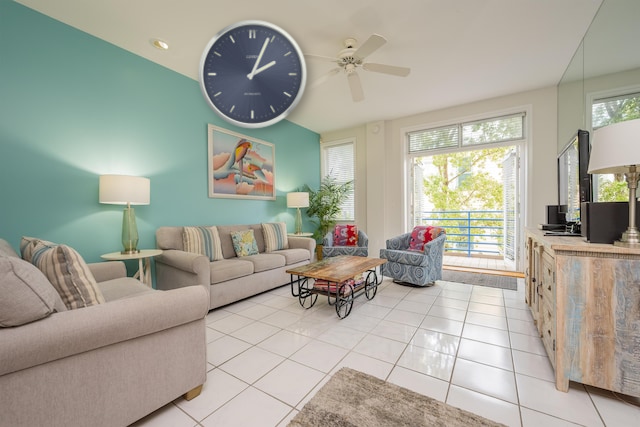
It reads 2h04
